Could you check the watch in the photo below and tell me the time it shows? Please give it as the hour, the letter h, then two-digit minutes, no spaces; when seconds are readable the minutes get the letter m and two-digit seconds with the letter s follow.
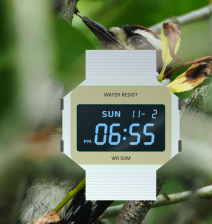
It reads 6h55
